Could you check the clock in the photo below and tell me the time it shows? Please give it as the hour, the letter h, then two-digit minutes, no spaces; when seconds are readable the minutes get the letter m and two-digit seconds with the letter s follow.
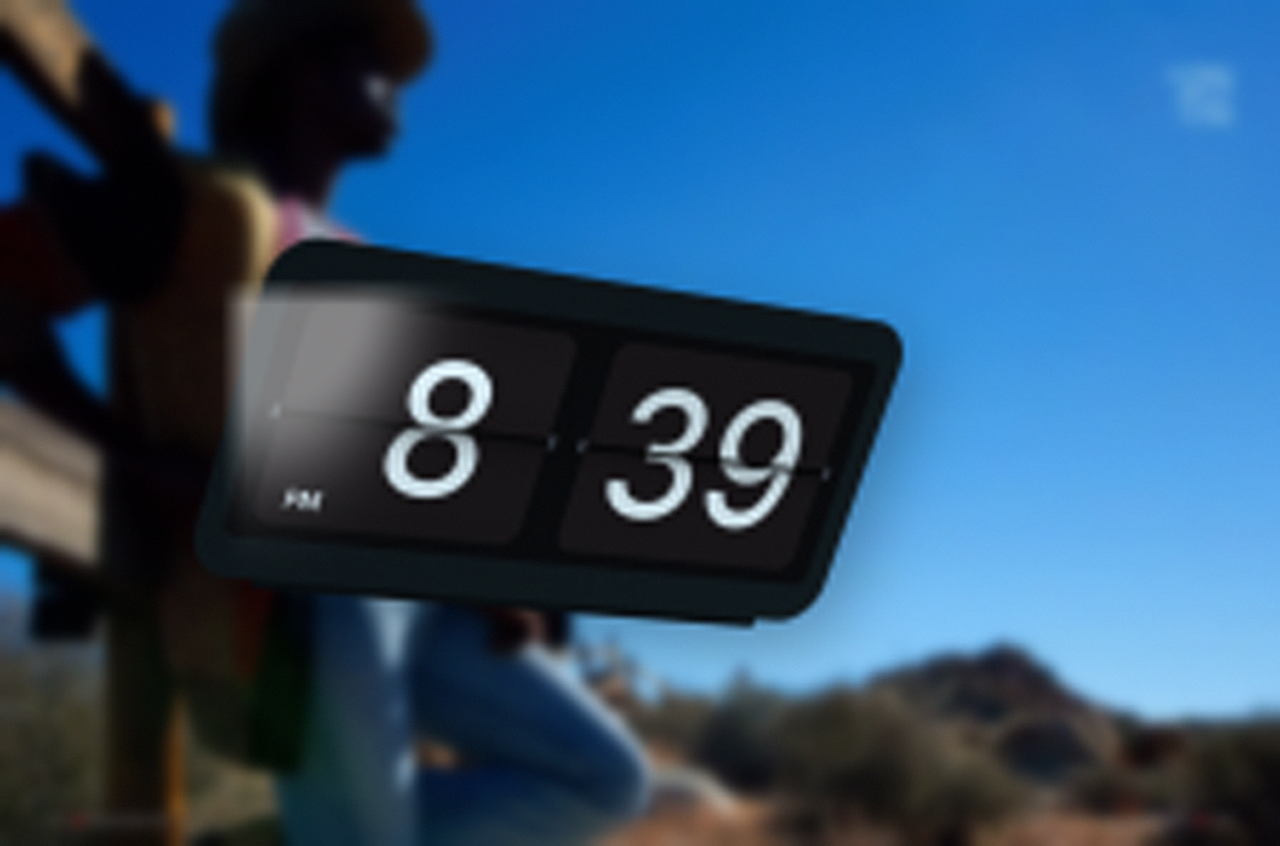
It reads 8h39
